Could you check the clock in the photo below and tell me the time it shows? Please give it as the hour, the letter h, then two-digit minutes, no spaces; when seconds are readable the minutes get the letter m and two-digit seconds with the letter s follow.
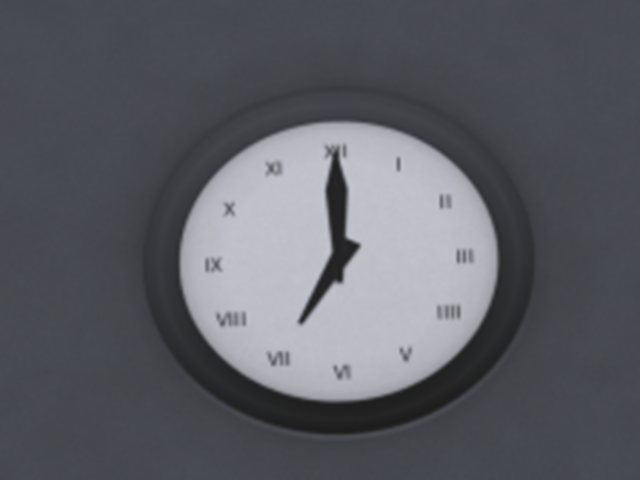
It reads 7h00
